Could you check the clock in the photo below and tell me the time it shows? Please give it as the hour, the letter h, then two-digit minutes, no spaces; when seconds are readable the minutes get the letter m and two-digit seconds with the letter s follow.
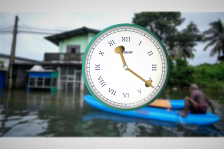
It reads 11h21
